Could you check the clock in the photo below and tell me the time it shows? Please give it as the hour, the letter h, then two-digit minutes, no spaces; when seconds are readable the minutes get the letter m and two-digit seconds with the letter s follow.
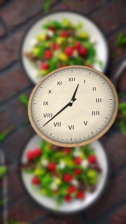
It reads 12h38
